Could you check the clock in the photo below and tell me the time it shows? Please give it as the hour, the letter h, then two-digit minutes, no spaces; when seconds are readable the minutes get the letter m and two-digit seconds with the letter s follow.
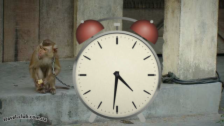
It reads 4h31
